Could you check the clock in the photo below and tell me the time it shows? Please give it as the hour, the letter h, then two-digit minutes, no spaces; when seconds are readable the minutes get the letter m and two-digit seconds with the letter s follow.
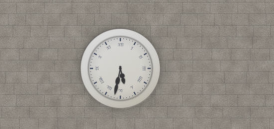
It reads 5h32
